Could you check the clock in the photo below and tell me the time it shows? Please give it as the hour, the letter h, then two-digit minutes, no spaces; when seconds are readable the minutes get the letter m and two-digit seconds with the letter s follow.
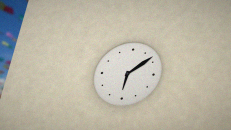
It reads 6h08
